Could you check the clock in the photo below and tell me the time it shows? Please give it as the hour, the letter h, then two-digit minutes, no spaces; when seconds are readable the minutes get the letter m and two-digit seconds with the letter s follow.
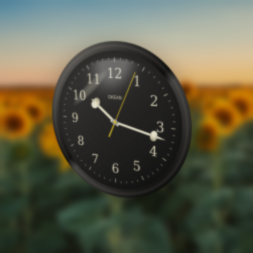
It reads 10h17m04s
